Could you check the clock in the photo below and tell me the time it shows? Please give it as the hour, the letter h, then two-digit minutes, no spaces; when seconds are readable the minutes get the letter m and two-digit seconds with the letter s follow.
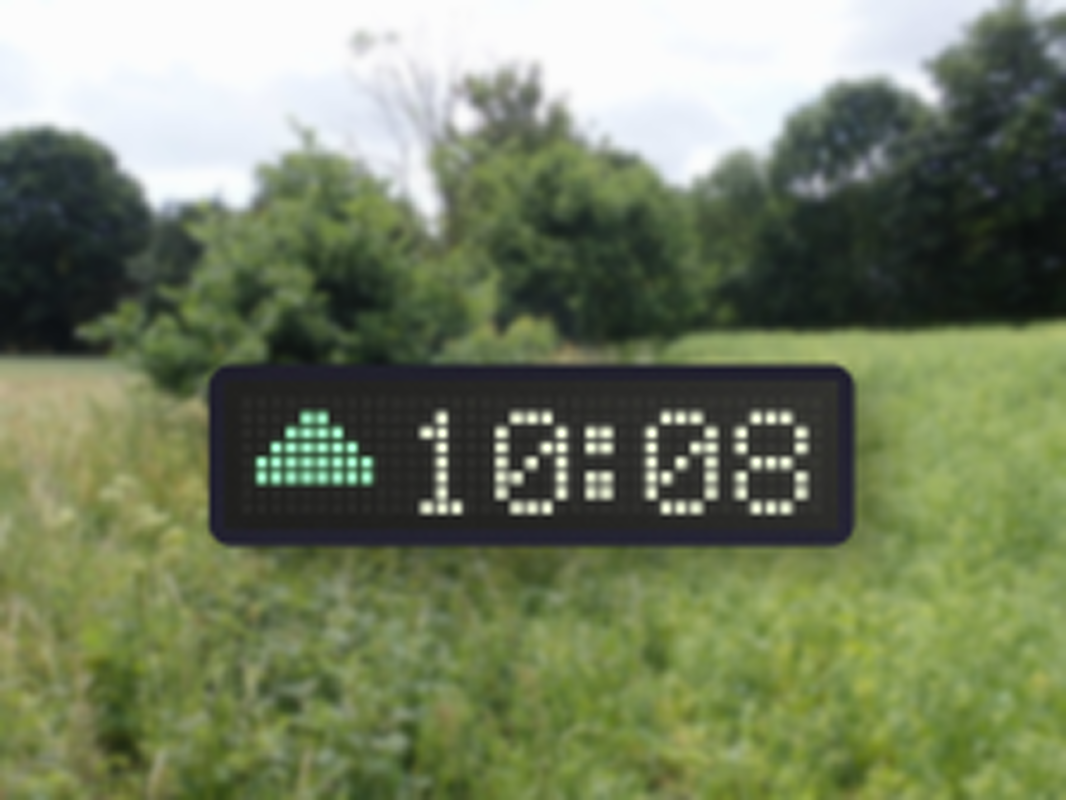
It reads 10h08
